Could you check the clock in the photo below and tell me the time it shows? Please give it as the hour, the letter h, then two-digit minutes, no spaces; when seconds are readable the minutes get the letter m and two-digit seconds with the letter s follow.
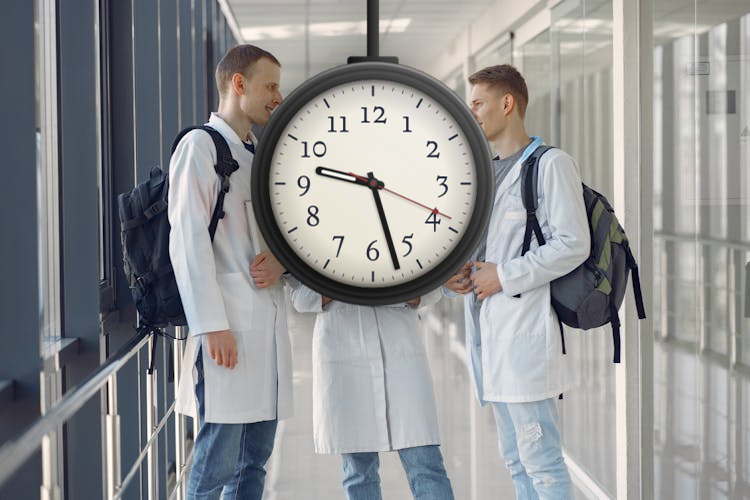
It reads 9h27m19s
